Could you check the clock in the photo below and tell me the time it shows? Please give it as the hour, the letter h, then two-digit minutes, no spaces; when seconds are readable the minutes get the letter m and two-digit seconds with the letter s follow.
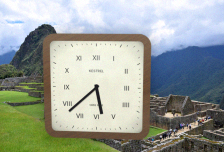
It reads 5h38
